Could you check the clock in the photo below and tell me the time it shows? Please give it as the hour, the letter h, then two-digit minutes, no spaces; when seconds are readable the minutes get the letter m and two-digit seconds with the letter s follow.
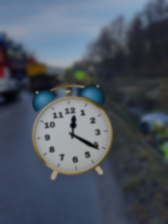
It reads 12h21
